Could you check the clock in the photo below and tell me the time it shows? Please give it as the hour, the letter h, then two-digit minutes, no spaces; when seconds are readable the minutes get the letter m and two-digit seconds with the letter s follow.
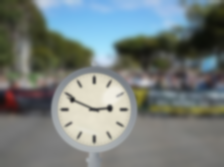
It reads 2h49
